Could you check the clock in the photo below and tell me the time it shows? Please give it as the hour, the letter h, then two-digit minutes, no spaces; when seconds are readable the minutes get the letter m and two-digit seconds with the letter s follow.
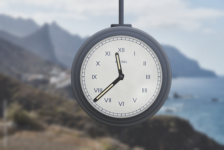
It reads 11h38
